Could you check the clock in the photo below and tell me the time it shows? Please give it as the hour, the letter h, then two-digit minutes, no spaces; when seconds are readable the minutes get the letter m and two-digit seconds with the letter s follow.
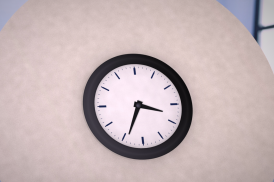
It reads 3h34
